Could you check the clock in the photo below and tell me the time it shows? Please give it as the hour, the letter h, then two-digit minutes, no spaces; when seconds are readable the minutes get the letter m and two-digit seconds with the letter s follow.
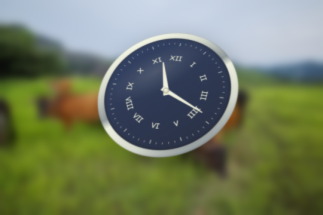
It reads 11h19
